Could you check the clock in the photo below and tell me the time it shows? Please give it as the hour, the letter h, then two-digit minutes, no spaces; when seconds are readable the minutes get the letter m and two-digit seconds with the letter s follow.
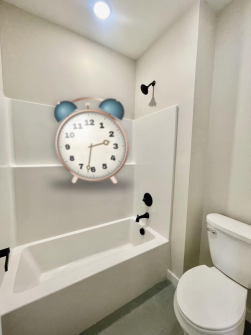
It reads 2h32
